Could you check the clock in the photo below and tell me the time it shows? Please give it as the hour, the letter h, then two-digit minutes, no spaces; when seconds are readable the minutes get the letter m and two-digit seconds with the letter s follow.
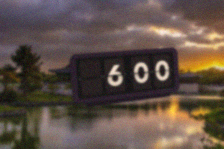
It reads 6h00
